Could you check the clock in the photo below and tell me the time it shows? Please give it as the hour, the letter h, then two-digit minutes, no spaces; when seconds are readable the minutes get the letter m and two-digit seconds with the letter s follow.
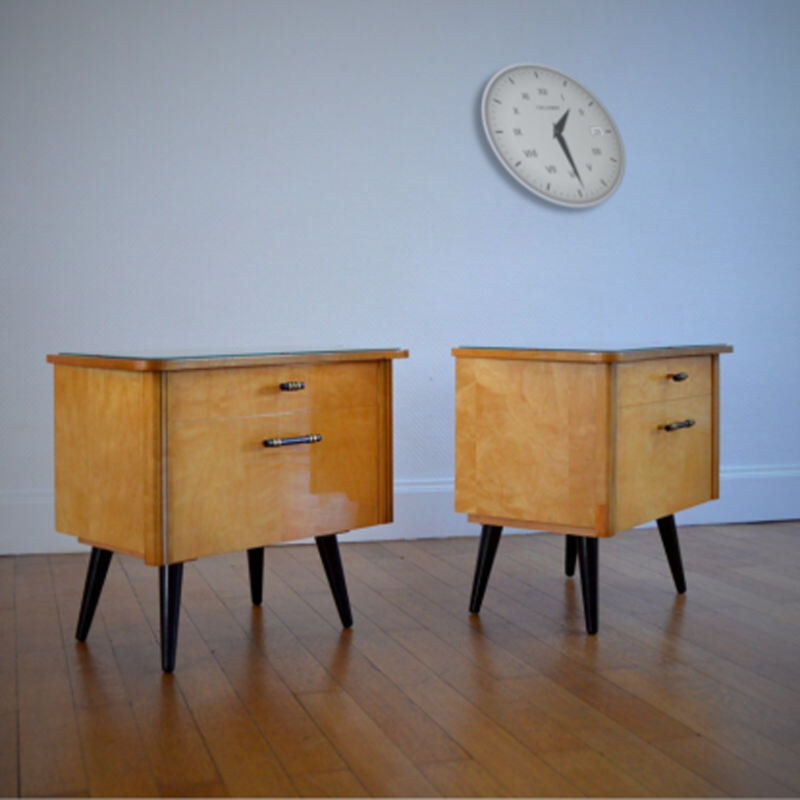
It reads 1h29
